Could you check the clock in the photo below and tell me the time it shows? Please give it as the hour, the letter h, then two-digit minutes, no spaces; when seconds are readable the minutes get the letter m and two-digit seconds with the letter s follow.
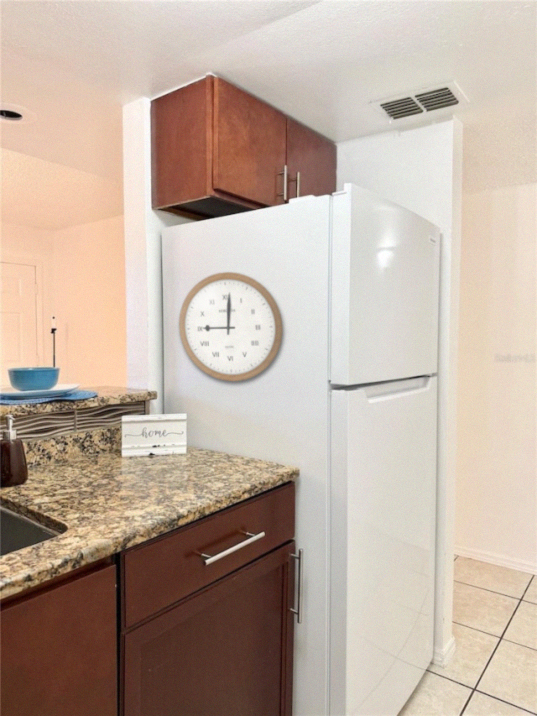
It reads 9h01
